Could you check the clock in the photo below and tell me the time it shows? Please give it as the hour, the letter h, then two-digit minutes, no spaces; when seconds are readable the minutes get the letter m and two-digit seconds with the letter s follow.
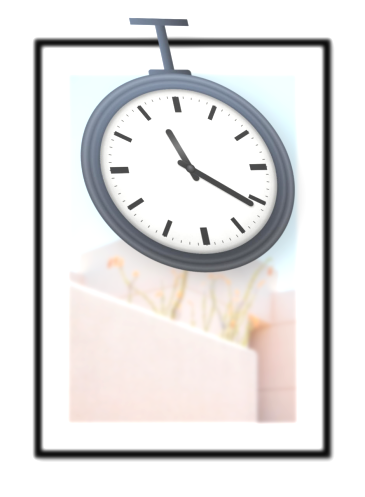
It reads 11h21
